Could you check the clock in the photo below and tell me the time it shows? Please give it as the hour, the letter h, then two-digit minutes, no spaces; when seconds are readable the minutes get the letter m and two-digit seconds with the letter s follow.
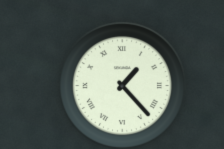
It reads 1h23
